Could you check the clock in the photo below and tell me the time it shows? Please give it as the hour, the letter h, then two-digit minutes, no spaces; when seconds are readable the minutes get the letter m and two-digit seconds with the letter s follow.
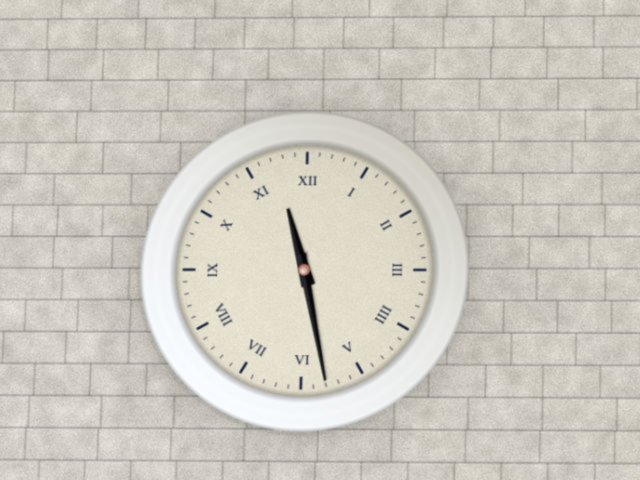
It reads 11h28
